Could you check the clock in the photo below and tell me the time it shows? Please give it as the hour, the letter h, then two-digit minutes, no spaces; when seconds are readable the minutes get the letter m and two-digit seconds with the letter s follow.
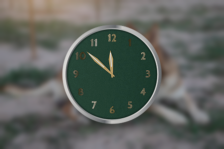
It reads 11h52
